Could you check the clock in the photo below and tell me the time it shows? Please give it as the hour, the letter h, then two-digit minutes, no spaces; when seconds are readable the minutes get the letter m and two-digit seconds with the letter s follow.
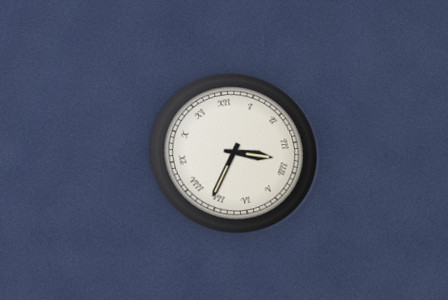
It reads 3h36
